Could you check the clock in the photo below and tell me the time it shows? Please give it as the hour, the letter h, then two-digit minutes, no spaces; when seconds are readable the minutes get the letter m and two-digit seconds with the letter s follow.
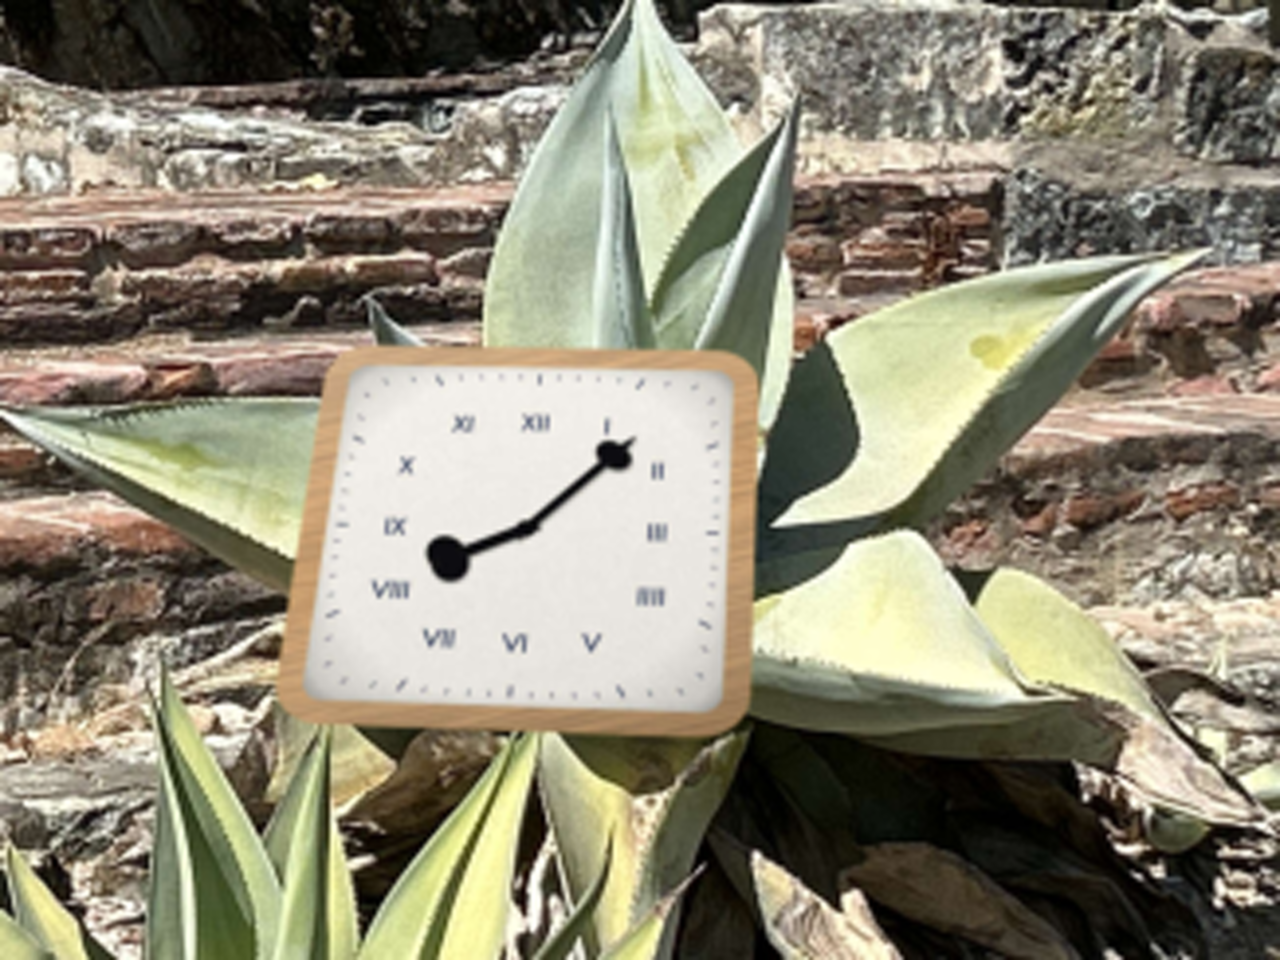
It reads 8h07
